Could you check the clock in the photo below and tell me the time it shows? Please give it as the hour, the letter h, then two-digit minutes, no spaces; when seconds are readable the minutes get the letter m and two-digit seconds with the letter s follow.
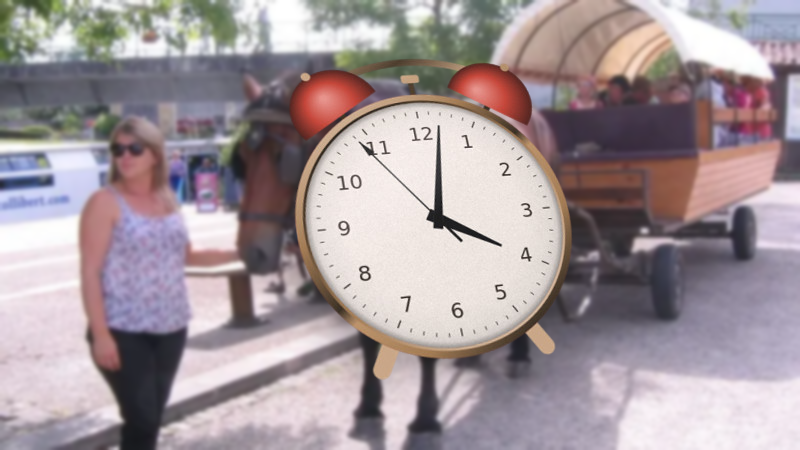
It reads 4h01m54s
